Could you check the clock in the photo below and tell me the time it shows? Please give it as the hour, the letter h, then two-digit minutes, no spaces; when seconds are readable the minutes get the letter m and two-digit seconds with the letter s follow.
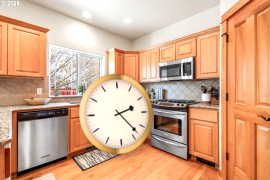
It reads 2h23
